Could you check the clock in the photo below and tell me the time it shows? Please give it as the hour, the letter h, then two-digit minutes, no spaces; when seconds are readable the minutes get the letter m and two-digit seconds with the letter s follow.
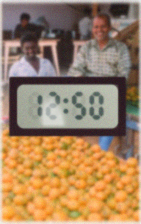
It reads 12h50
